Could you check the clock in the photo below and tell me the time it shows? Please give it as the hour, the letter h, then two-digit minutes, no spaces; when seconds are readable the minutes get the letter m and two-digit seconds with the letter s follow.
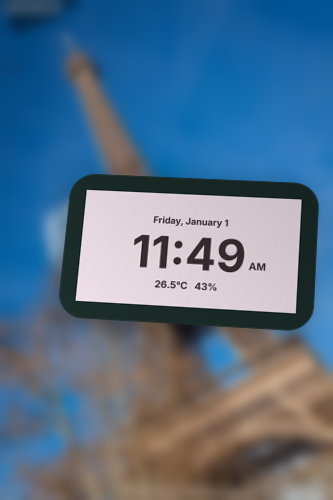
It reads 11h49
